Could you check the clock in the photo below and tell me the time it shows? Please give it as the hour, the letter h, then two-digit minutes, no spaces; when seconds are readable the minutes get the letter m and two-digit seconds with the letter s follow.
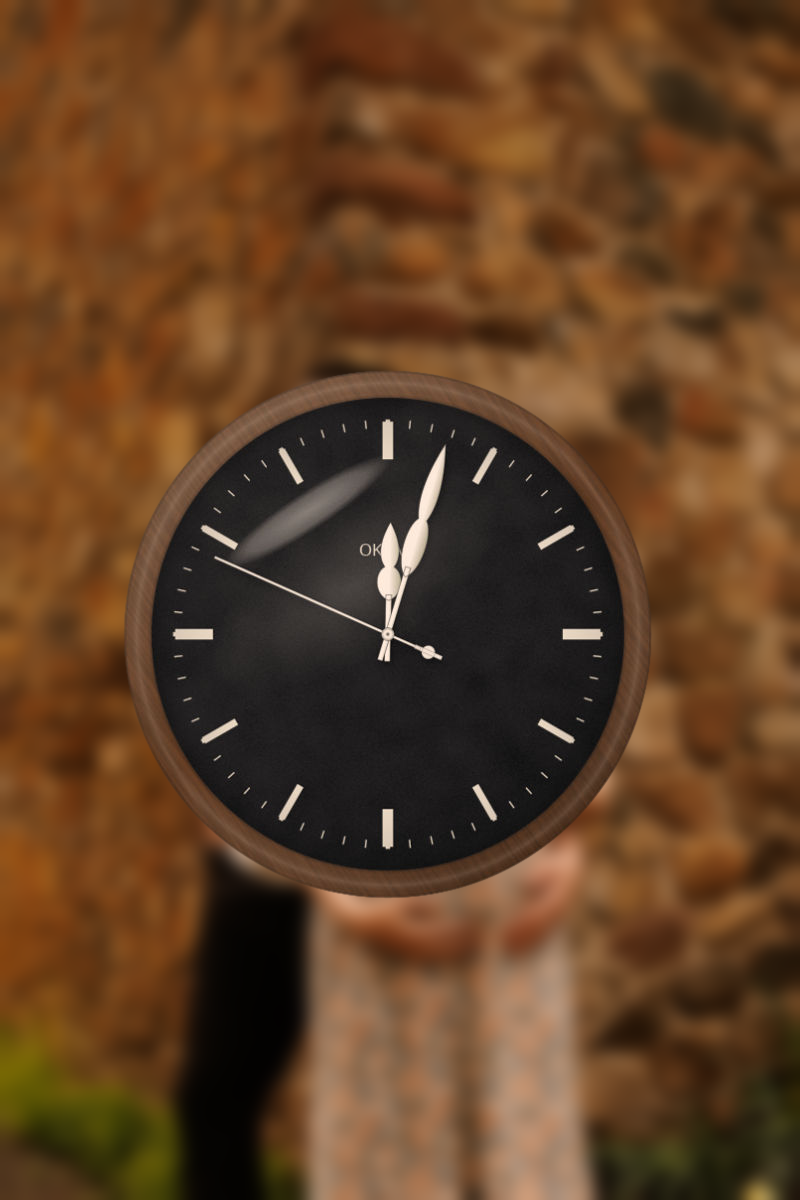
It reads 12h02m49s
